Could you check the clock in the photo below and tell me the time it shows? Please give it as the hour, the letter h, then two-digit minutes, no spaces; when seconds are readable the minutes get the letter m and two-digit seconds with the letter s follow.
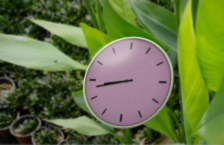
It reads 8h43
